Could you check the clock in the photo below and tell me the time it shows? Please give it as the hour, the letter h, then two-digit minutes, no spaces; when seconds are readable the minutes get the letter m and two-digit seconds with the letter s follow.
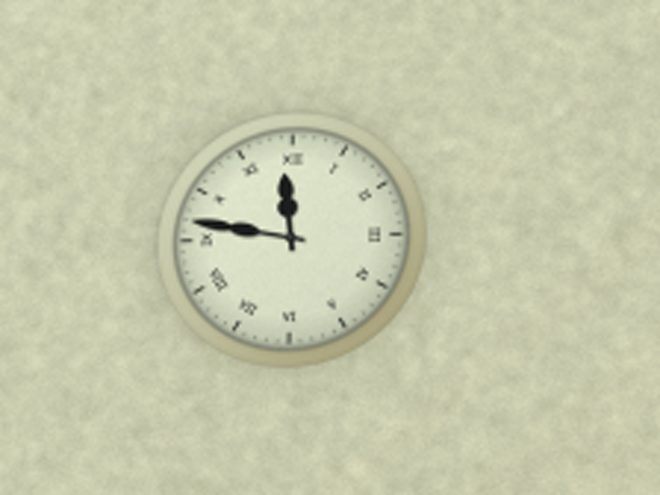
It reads 11h47
